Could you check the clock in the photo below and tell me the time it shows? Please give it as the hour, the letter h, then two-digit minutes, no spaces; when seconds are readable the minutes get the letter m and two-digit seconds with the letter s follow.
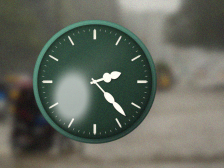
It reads 2h23
